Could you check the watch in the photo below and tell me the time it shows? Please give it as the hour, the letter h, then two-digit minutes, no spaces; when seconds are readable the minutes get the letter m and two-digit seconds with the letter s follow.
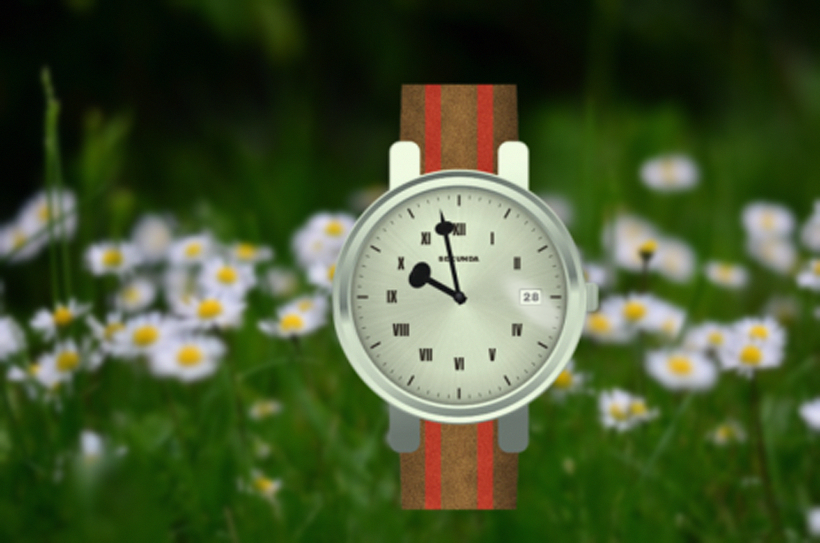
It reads 9h58
